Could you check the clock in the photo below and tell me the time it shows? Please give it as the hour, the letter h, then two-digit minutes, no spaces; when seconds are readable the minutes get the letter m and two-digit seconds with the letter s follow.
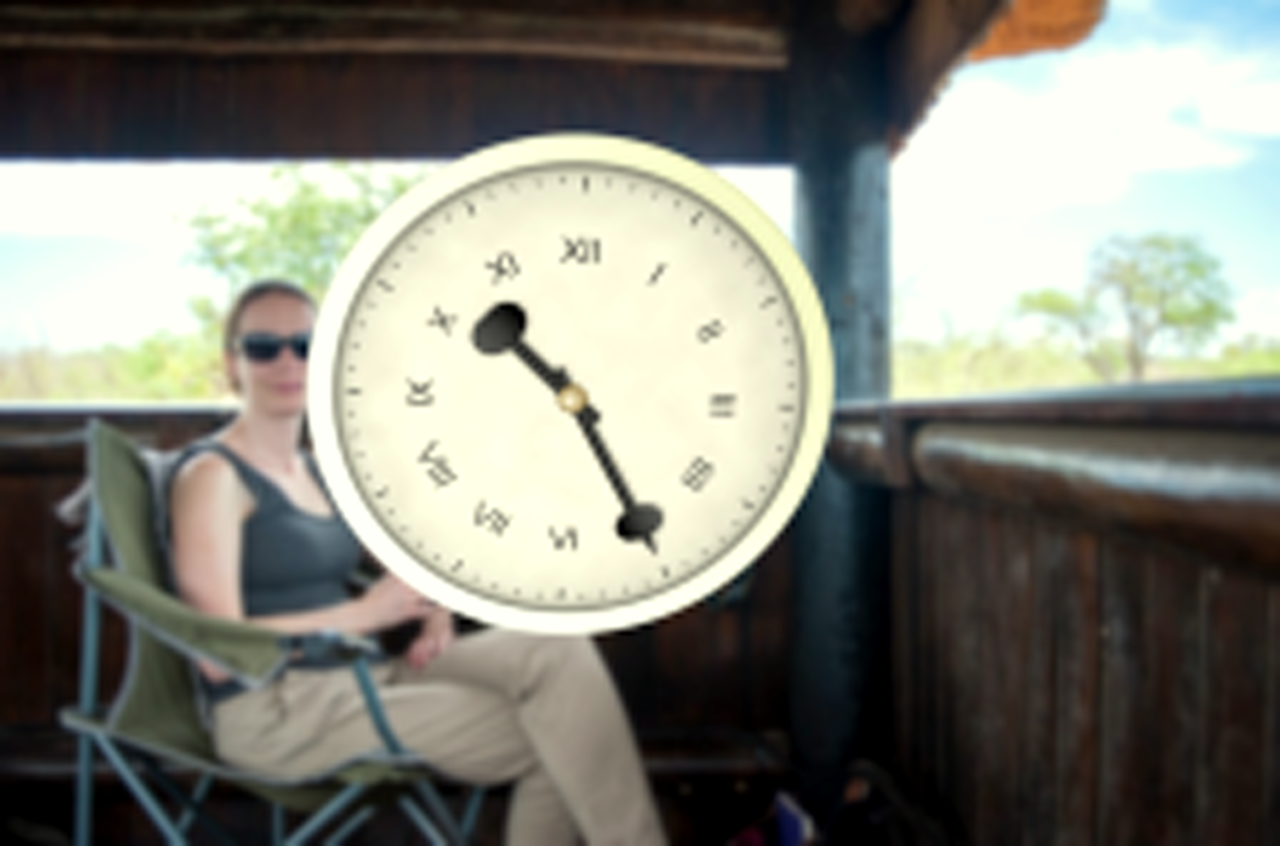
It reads 10h25
